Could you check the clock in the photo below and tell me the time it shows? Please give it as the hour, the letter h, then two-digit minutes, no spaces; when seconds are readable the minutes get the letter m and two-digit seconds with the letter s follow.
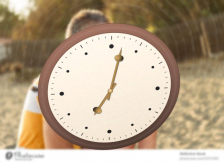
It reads 7h02
